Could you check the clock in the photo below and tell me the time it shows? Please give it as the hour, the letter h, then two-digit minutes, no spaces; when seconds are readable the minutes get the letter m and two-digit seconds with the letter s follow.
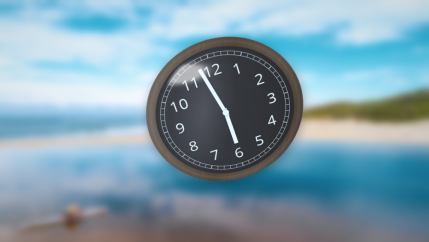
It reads 5h58
